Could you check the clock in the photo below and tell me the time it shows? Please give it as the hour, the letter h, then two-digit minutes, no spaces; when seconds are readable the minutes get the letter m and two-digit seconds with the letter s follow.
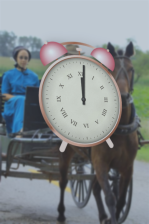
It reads 12h01
